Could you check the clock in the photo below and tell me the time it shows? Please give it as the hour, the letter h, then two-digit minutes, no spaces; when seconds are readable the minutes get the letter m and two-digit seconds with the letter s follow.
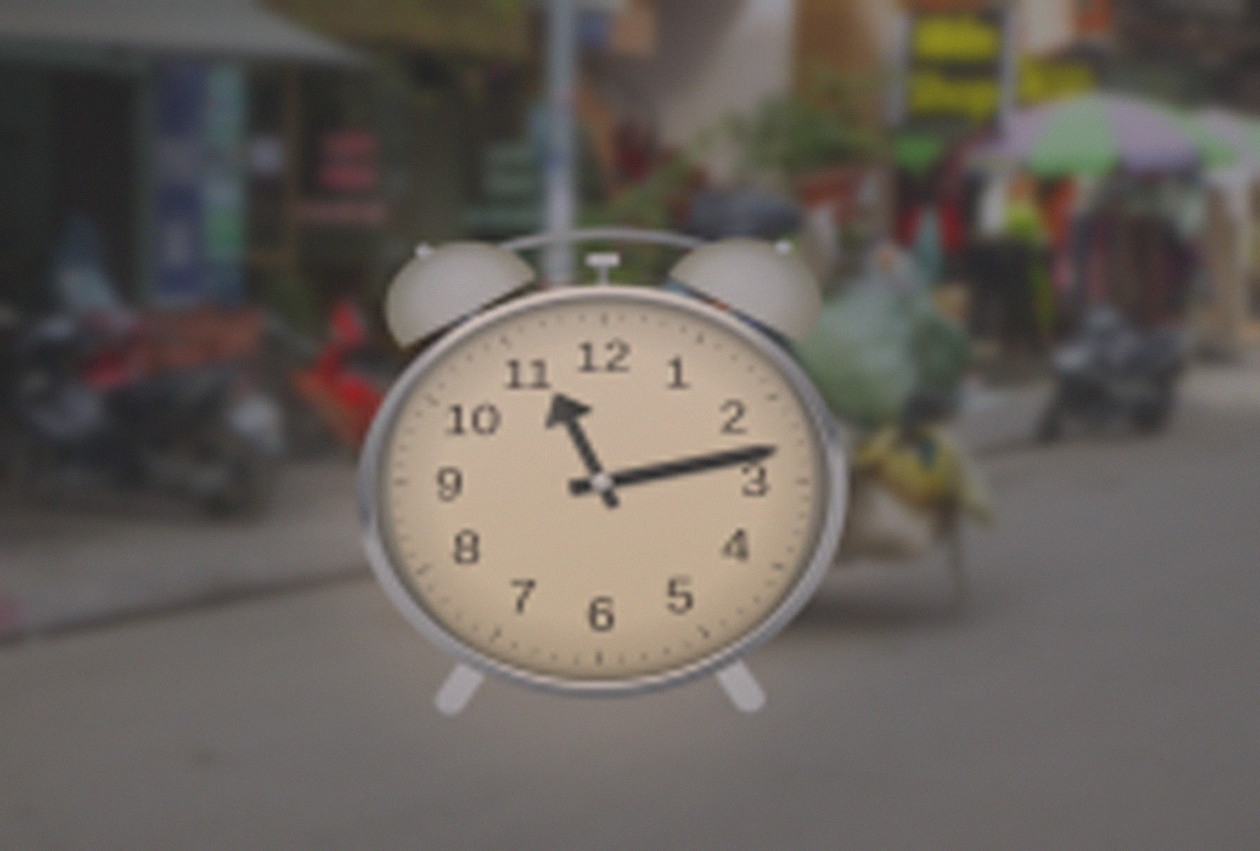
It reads 11h13
